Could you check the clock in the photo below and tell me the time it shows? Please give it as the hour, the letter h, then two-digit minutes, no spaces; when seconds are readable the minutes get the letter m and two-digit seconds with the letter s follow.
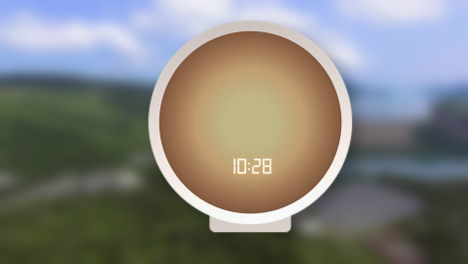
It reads 10h28
